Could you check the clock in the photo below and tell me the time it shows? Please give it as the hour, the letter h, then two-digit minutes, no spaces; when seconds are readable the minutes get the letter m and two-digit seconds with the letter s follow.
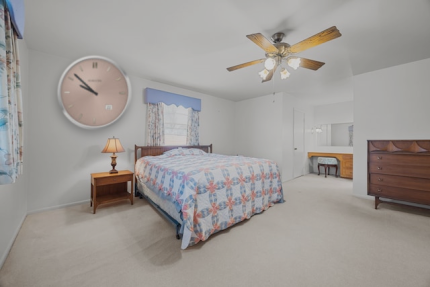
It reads 9h52
